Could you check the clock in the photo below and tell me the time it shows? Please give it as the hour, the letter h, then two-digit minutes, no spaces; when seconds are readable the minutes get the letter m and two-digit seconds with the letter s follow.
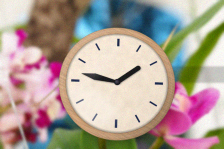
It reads 1h47
